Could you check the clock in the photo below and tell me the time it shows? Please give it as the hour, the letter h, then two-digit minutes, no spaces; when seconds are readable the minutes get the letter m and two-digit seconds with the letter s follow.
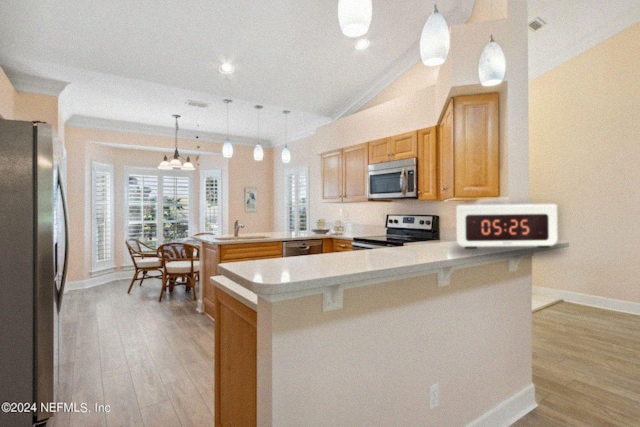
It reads 5h25
